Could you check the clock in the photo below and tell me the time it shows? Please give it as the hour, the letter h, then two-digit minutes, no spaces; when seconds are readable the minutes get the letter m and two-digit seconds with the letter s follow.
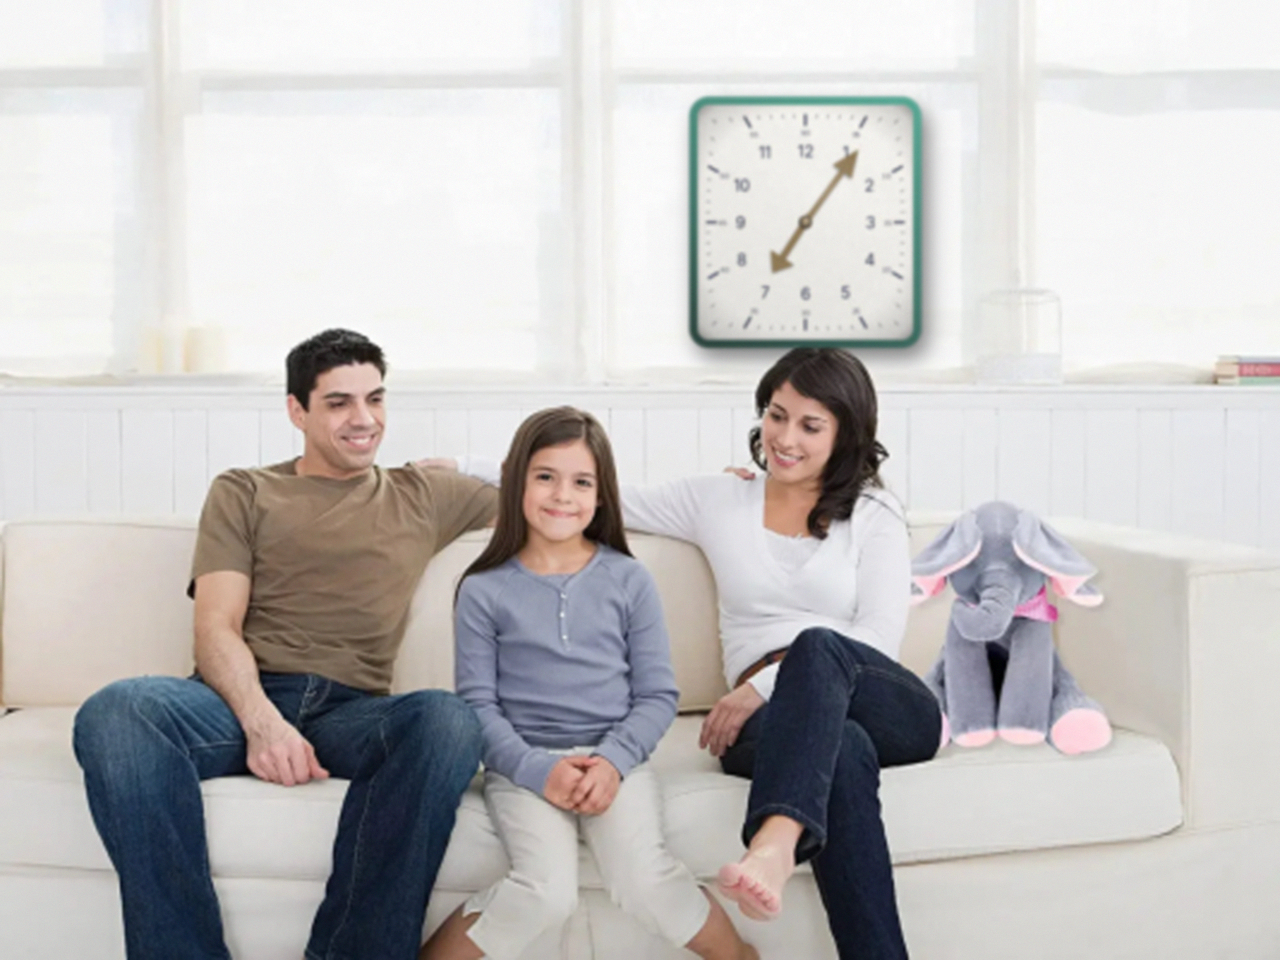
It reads 7h06
